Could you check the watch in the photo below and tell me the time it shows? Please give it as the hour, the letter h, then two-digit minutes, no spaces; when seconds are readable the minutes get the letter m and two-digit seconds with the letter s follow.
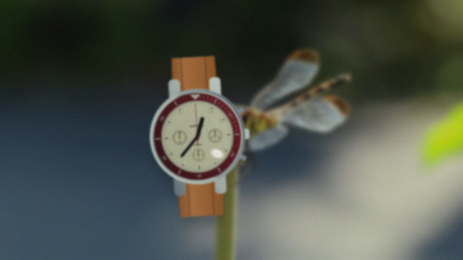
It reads 12h37
